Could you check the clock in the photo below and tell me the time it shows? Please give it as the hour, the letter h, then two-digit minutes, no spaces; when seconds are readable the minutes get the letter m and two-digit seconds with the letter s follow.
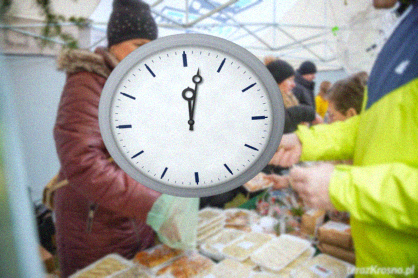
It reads 12h02
